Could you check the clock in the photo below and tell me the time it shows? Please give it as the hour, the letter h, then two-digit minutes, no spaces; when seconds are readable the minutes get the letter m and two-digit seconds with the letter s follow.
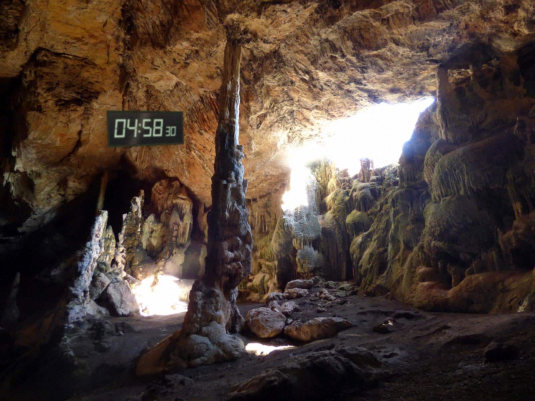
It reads 4h58m30s
